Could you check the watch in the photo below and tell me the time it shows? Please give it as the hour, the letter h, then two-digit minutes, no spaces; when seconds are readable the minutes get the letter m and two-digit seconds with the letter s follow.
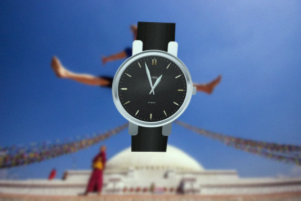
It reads 12h57
